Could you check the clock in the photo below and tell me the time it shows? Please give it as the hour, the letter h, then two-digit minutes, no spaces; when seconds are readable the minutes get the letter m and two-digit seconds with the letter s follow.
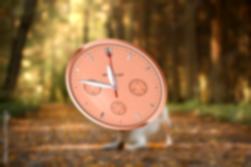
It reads 11h47
